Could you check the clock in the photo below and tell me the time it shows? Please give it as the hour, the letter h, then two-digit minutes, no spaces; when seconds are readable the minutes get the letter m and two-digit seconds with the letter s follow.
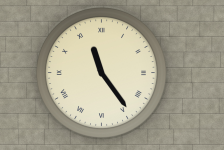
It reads 11h24
